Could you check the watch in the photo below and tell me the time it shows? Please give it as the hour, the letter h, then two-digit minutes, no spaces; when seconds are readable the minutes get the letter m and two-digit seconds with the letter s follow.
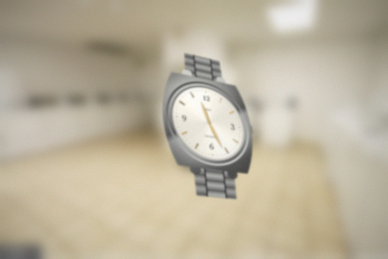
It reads 11h26
